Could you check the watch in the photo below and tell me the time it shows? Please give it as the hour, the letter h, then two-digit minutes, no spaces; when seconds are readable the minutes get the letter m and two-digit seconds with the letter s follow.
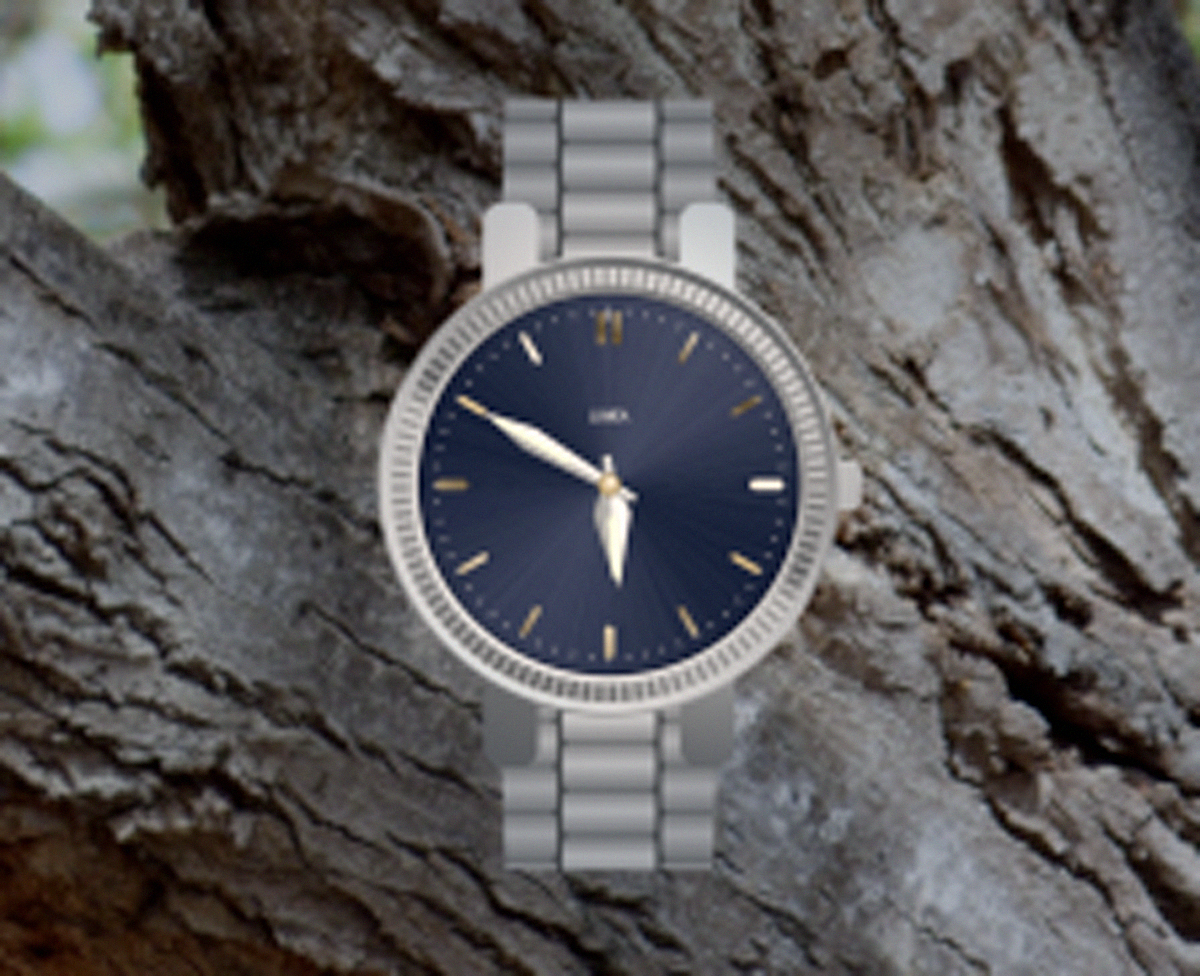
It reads 5h50
